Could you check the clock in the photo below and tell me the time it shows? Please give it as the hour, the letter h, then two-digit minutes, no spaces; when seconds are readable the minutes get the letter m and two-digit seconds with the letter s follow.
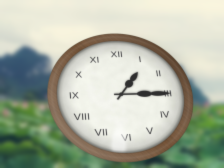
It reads 1h15
